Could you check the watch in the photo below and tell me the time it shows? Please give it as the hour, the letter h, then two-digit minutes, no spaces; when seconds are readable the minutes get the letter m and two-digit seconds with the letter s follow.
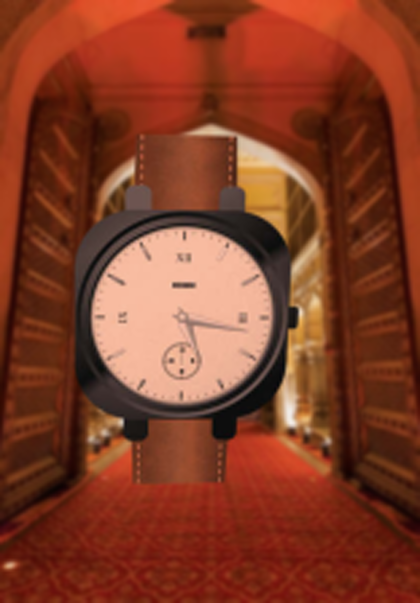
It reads 5h17
